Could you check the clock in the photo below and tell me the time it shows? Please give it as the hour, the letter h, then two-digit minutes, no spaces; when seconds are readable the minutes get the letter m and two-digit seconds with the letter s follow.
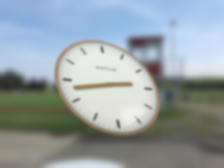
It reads 2h43
